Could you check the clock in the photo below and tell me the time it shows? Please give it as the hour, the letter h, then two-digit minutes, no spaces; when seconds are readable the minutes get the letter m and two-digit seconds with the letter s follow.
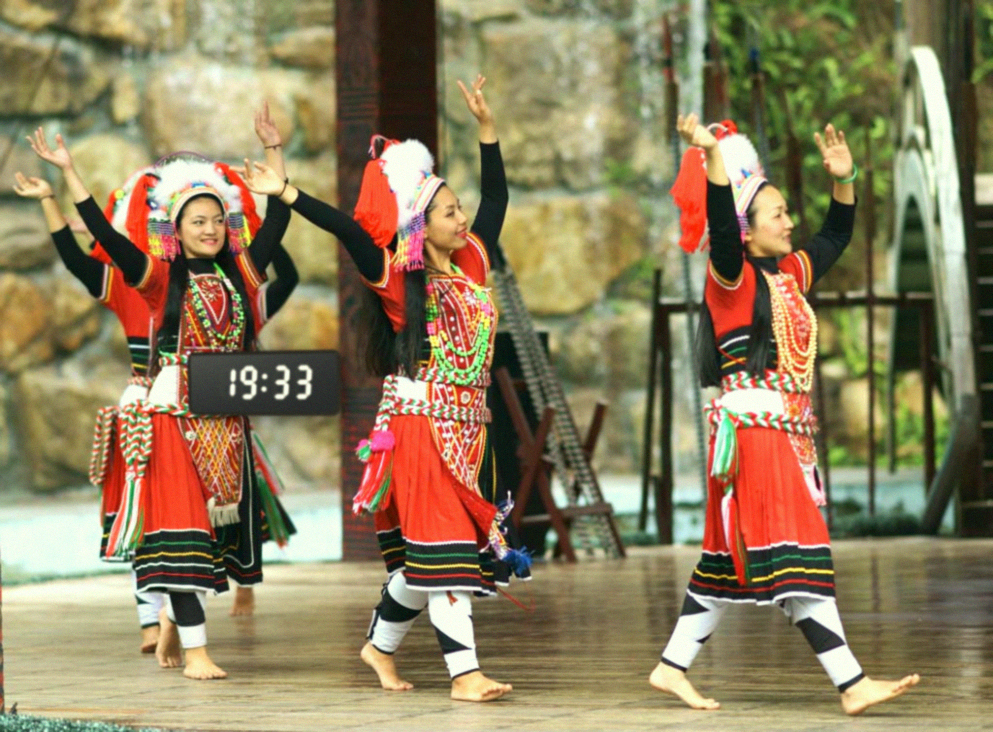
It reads 19h33
